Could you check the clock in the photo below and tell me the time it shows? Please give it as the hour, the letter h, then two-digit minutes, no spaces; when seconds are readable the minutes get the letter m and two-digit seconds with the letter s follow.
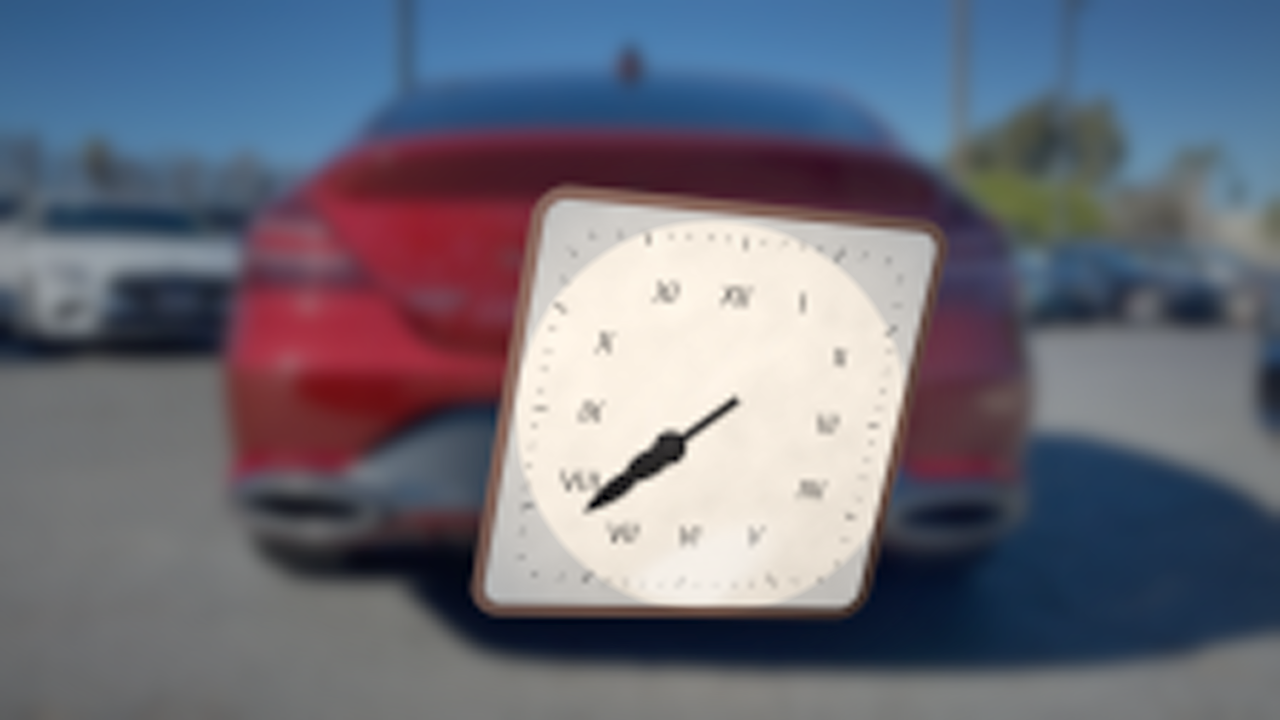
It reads 7h38
